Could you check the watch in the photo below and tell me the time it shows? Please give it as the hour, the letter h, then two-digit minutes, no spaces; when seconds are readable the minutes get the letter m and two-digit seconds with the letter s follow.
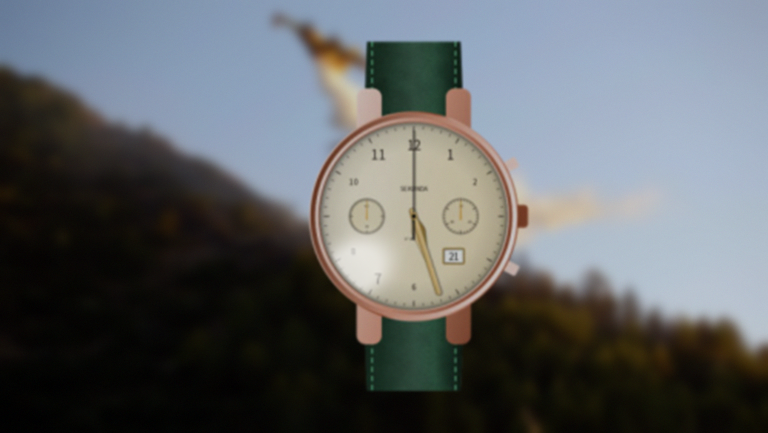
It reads 5h27
